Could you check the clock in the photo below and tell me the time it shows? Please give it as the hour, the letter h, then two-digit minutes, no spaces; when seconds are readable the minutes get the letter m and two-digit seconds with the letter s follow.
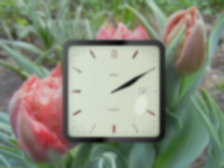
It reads 2h10
